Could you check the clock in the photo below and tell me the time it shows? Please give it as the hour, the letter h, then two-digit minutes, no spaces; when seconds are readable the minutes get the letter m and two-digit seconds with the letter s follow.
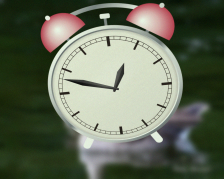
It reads 12h48
